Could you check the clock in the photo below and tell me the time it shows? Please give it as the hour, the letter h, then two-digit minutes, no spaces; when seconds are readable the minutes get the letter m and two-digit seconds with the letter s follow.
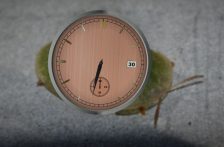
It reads 6h32
